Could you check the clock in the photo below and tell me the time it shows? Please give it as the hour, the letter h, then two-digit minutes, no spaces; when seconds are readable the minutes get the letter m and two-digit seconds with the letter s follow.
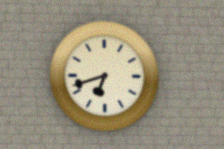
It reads 6h42
